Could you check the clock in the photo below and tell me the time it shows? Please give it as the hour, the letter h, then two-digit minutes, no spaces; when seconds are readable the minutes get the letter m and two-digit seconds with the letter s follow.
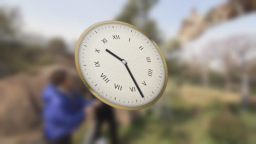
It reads 10h28
